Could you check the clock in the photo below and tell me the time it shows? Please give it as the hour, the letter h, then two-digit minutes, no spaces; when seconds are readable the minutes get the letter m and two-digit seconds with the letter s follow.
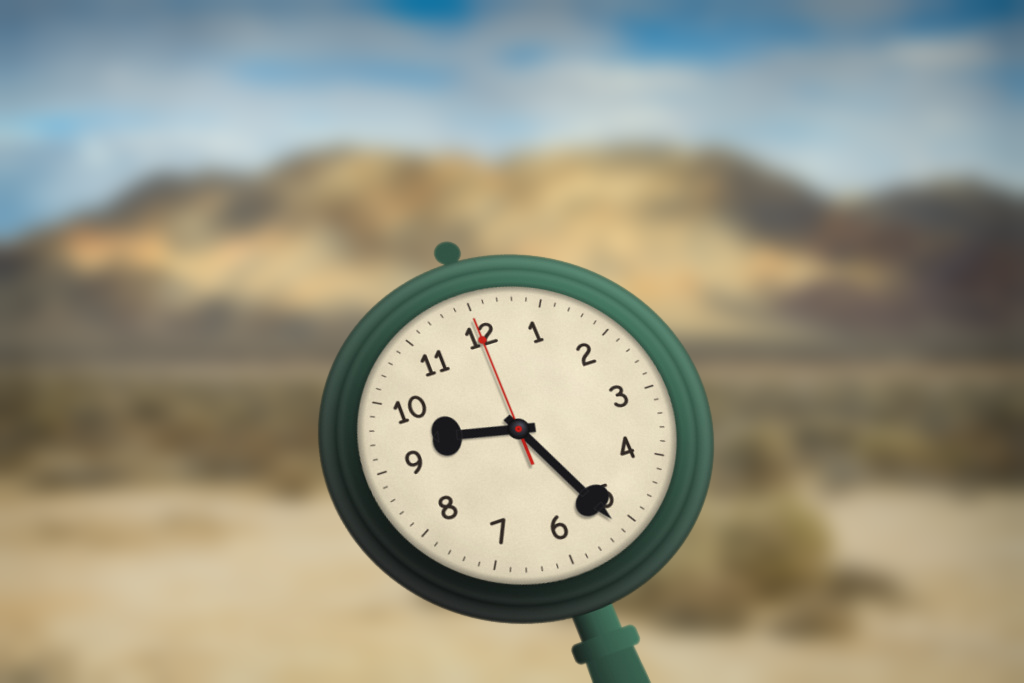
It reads 9h26m00s
